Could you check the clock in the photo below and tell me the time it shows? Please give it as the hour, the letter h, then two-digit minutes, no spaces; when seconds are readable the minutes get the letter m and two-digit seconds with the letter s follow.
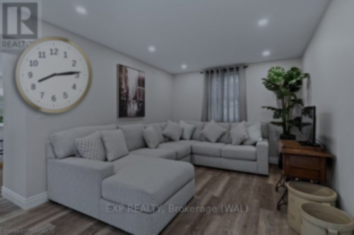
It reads 8h14
